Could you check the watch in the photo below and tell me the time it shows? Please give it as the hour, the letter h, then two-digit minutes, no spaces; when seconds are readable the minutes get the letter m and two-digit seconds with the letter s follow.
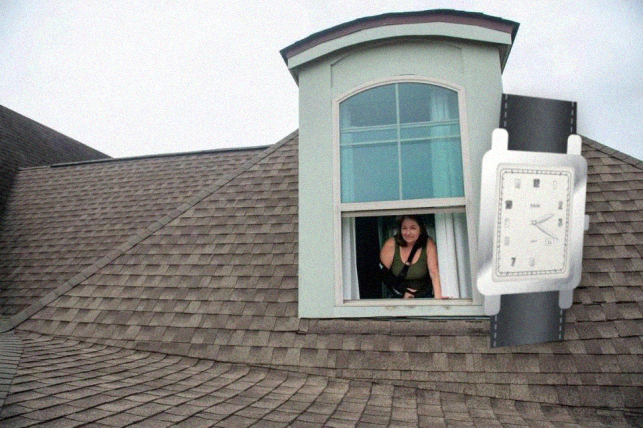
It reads 2h20
